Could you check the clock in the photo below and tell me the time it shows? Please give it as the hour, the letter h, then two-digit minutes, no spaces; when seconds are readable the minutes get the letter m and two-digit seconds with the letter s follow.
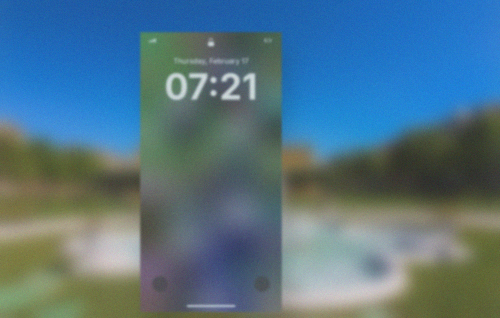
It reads 7h21
